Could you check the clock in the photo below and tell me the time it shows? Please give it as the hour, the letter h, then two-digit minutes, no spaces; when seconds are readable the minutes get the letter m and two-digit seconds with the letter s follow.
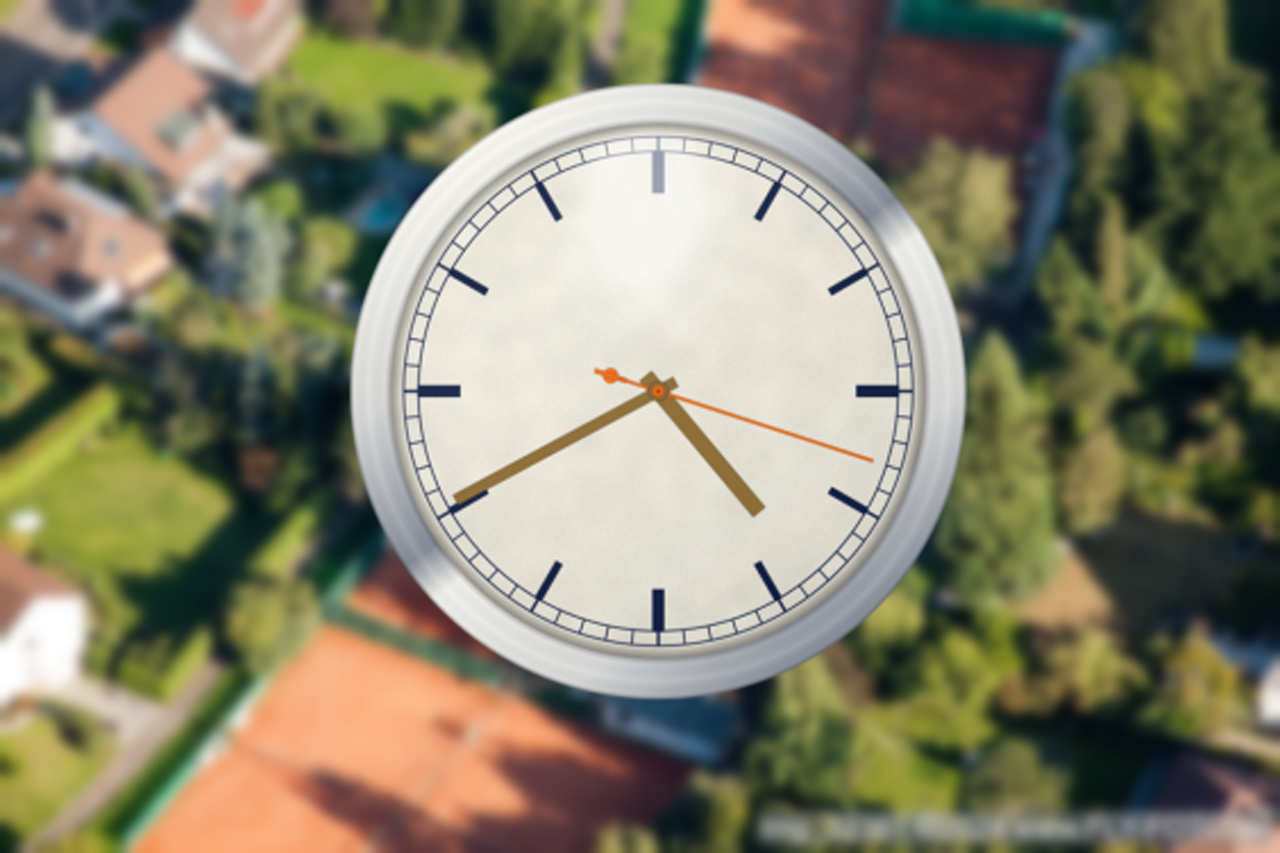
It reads 4h40m18s
